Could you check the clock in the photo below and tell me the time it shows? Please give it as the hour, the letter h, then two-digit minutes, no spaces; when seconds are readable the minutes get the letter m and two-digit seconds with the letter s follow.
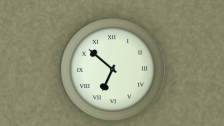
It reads 6h52
